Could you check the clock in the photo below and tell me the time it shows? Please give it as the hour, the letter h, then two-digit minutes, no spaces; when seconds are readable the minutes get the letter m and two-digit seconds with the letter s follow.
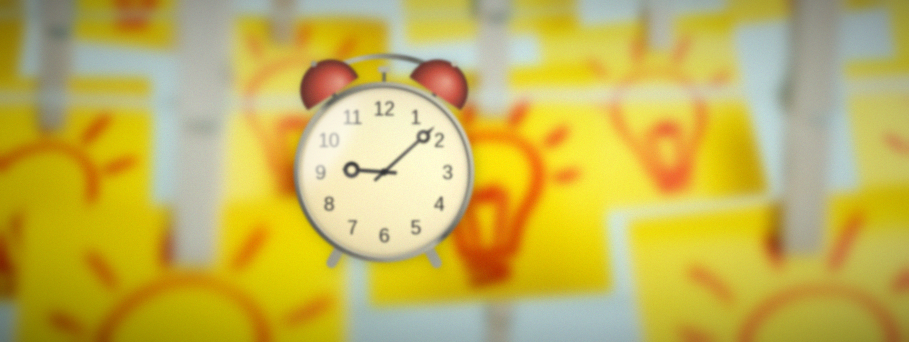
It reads 9h08
